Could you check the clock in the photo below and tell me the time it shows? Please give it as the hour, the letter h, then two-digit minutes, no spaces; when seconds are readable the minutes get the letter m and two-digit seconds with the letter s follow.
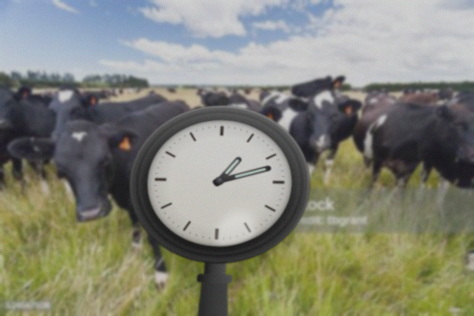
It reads 1h12
